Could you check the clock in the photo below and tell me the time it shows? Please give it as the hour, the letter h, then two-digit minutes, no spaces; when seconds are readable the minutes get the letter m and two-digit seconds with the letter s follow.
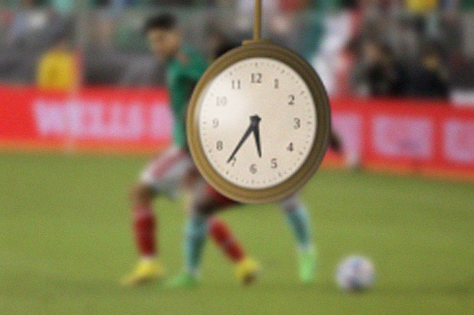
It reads 5h36
